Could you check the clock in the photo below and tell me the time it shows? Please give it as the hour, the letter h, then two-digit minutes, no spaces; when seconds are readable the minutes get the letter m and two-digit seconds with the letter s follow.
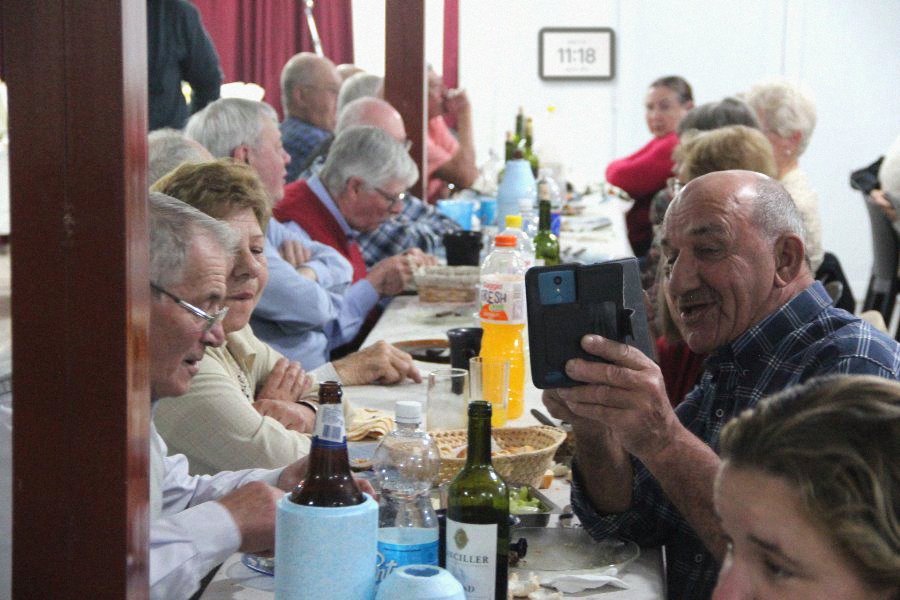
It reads 11h18
